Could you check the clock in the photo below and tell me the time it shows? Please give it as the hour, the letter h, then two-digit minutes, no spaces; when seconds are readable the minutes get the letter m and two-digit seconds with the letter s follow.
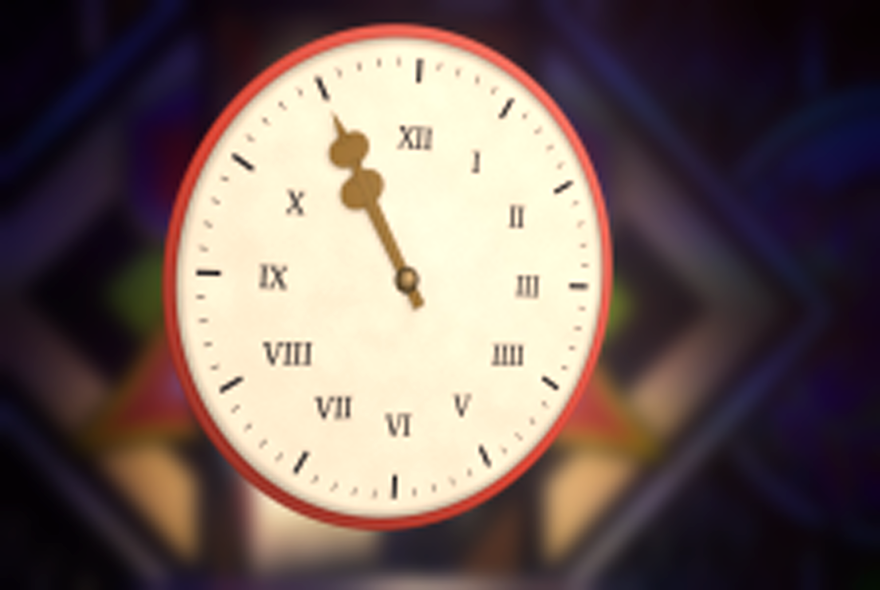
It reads 10h55
